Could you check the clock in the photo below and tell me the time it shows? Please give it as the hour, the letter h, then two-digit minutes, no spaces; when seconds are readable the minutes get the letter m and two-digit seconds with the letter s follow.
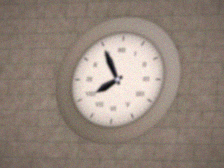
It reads 7h55
